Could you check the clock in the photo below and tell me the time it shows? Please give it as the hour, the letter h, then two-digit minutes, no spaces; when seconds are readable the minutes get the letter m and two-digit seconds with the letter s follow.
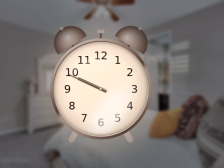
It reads 9h49
